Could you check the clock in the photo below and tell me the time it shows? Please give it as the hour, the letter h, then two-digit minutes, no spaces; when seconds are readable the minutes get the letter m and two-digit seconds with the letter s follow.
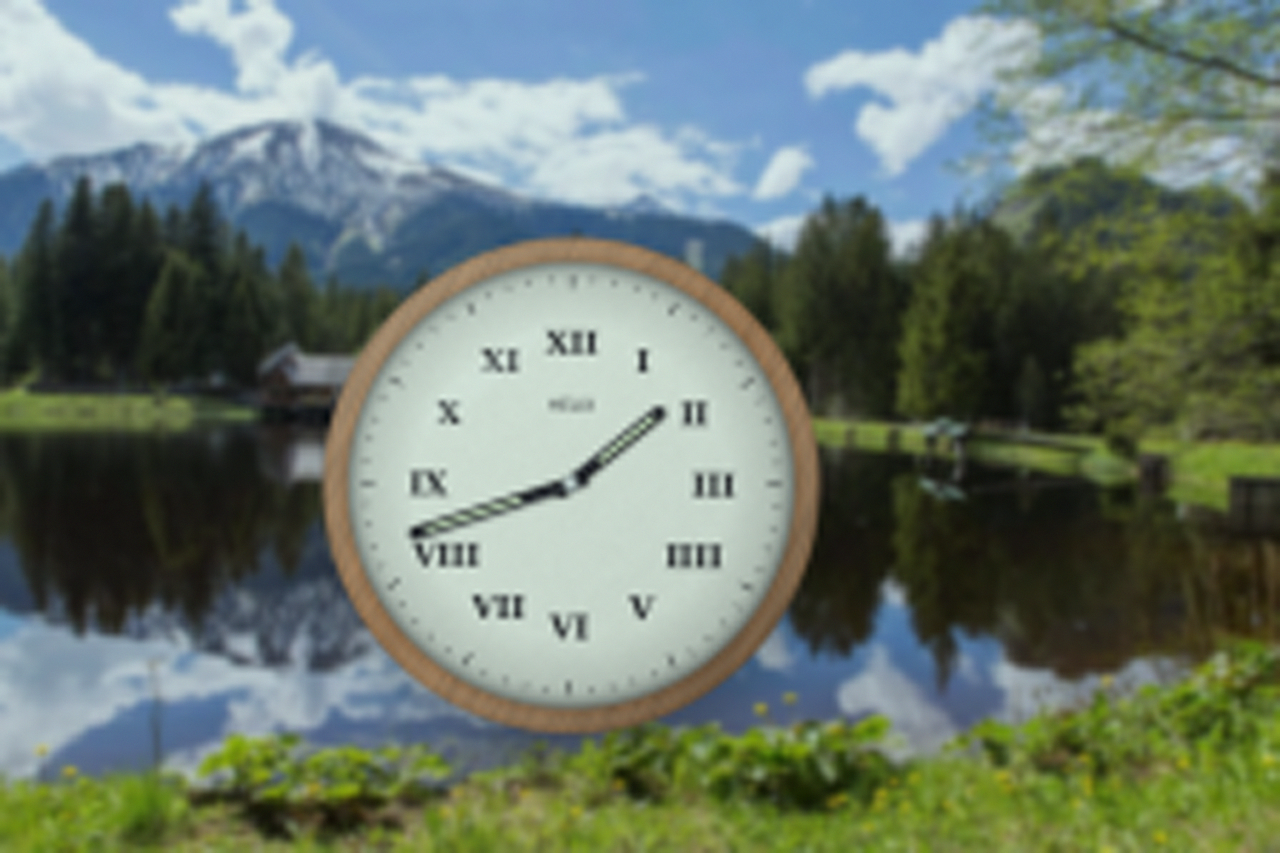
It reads 1h42
